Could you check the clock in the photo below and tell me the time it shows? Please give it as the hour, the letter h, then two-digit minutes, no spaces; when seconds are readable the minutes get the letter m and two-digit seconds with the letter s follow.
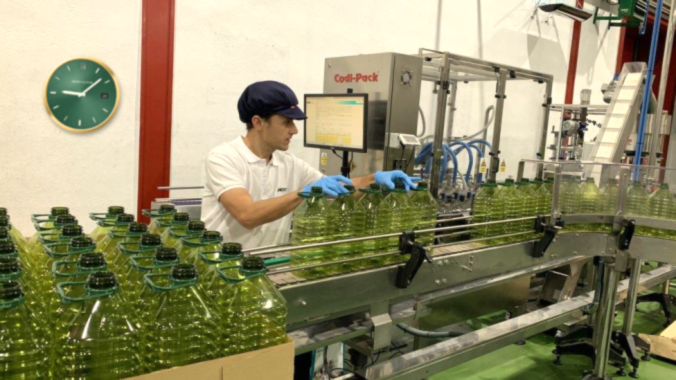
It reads 9h08
